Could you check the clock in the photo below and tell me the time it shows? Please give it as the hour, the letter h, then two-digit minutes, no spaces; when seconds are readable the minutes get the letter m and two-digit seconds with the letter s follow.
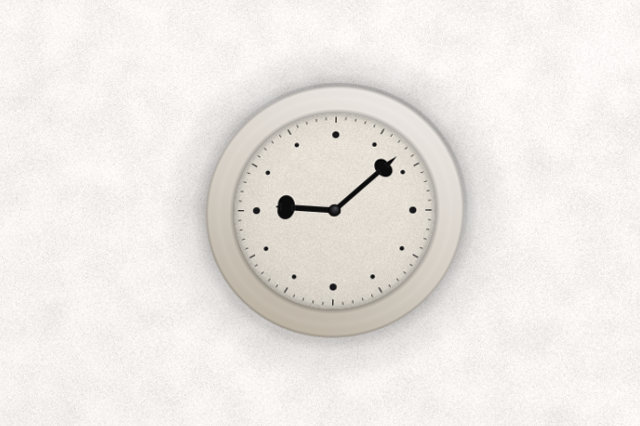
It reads 9h08
